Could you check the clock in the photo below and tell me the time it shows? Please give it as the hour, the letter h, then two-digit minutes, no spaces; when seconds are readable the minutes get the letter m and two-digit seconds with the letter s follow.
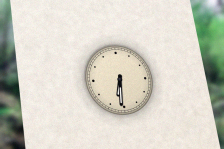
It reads 6h31
